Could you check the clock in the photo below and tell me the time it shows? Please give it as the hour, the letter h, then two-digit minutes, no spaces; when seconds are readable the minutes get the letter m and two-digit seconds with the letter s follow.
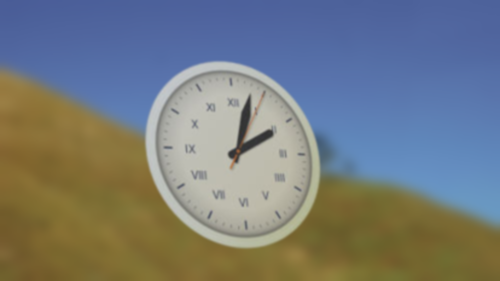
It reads 2h03m05s
